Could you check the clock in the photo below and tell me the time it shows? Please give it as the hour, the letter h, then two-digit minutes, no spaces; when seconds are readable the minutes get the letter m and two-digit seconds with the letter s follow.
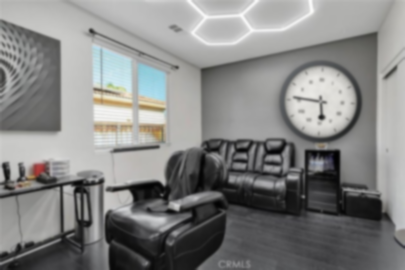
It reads 5h46
